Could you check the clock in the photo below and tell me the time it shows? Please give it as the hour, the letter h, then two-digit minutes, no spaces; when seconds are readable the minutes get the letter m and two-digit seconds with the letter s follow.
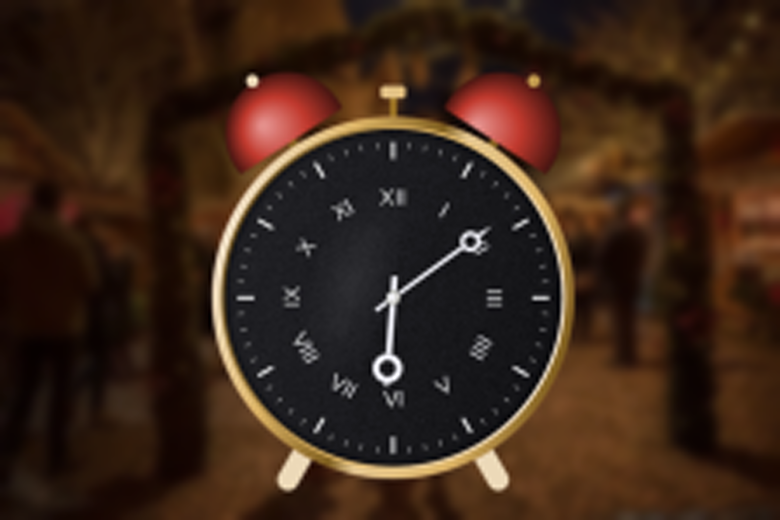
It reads 6h09
